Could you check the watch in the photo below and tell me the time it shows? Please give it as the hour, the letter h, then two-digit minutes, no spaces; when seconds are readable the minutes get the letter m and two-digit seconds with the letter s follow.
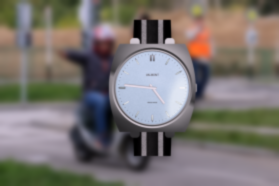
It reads 4h46
